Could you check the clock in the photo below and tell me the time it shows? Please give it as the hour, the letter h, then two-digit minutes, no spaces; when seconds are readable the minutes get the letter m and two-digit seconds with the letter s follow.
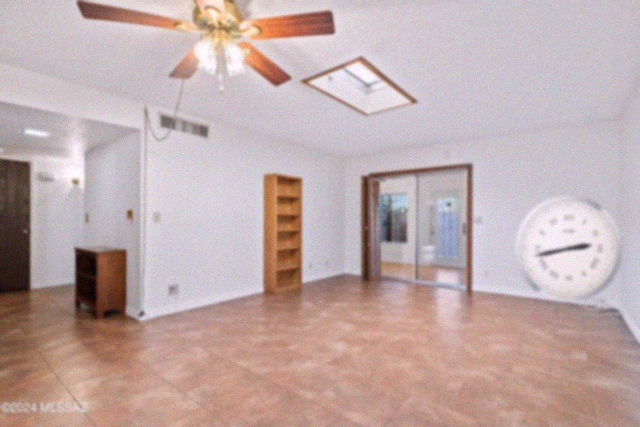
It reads 2h43
